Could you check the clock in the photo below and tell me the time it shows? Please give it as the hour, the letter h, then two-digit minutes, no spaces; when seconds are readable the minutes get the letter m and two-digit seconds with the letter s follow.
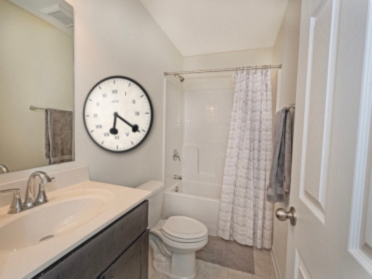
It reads 6h21
